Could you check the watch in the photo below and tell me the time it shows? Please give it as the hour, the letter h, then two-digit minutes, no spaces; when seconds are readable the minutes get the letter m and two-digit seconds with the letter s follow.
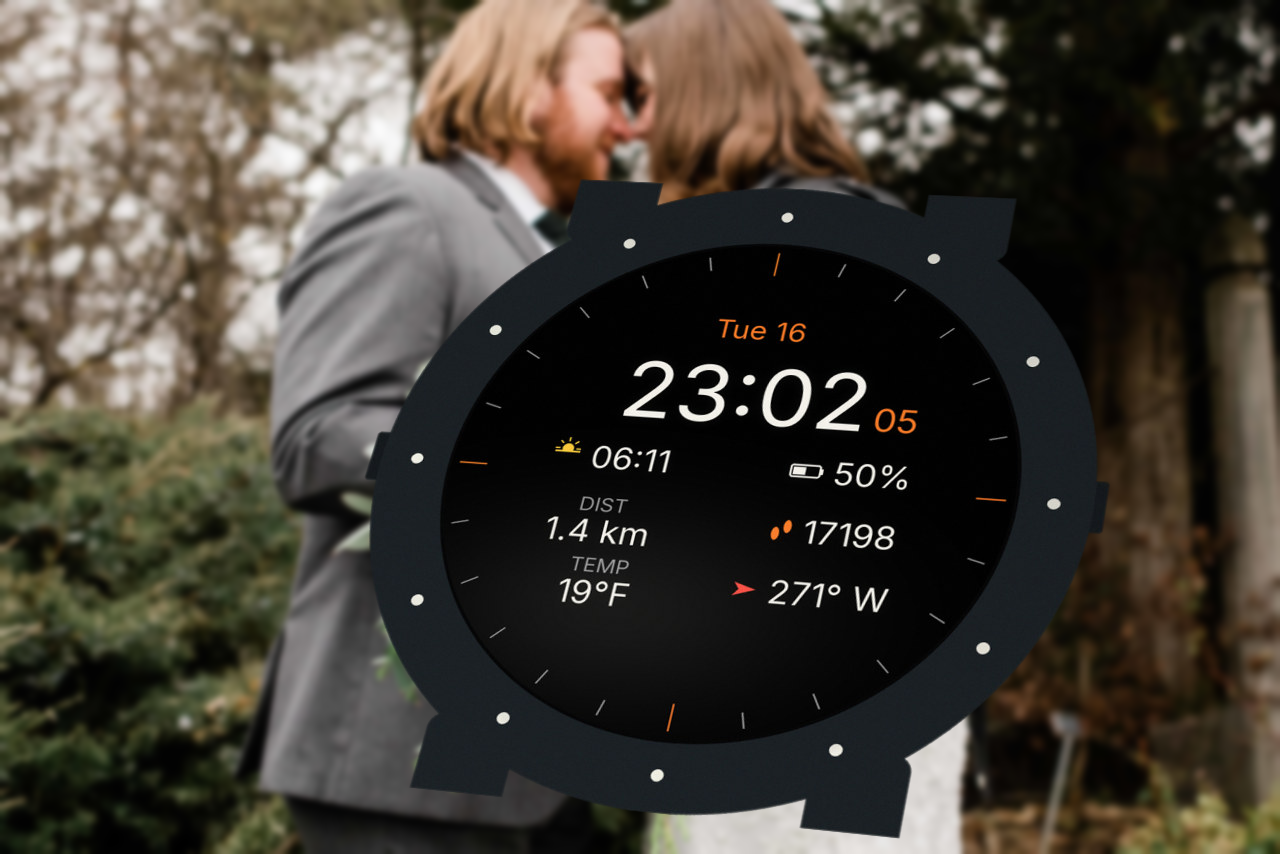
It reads 23h02m05s
